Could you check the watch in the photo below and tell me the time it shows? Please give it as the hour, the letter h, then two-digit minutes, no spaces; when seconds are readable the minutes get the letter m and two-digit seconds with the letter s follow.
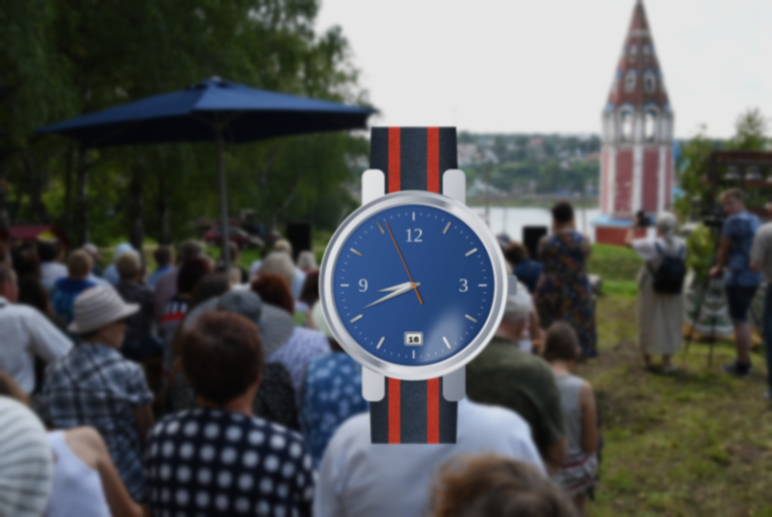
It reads 8h40m56s
